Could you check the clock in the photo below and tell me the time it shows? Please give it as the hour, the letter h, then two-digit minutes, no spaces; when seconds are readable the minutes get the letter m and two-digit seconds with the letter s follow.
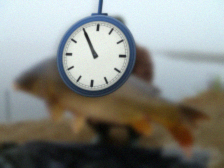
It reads 10h55
